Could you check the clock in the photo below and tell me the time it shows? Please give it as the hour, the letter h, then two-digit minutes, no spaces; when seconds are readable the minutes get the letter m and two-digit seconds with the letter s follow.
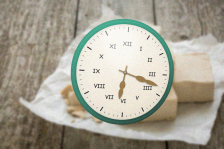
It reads 6h18
